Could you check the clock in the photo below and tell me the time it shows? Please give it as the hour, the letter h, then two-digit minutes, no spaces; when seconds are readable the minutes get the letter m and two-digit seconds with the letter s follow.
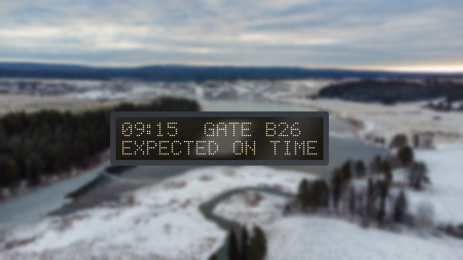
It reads 9h15
